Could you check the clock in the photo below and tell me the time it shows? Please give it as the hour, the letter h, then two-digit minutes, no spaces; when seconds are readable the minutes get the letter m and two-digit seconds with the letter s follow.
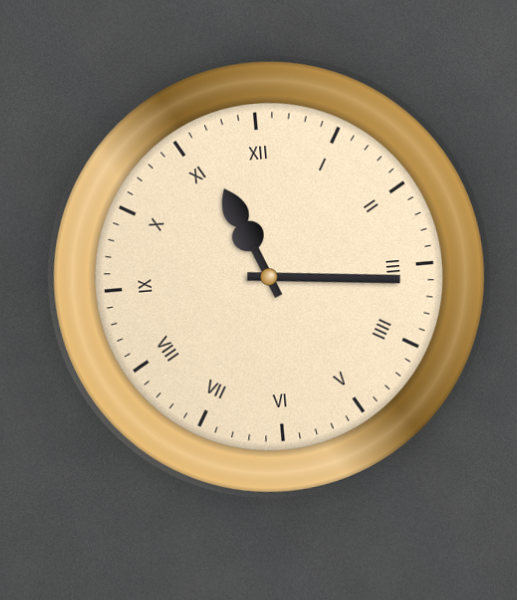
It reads 11h16
